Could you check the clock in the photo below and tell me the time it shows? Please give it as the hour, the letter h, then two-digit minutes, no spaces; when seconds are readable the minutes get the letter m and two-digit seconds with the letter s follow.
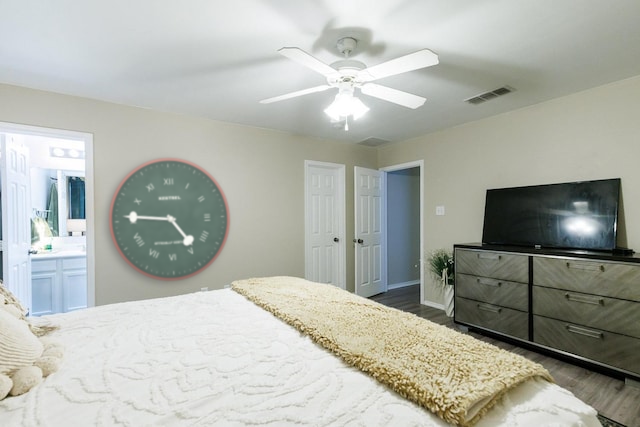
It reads 4h46
